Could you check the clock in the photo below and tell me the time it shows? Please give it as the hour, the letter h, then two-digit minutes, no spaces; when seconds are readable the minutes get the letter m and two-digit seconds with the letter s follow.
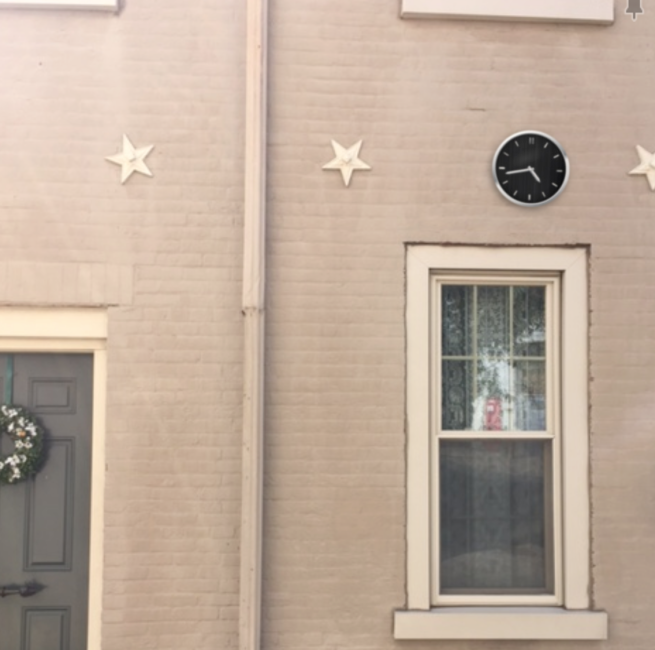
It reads 4h43
